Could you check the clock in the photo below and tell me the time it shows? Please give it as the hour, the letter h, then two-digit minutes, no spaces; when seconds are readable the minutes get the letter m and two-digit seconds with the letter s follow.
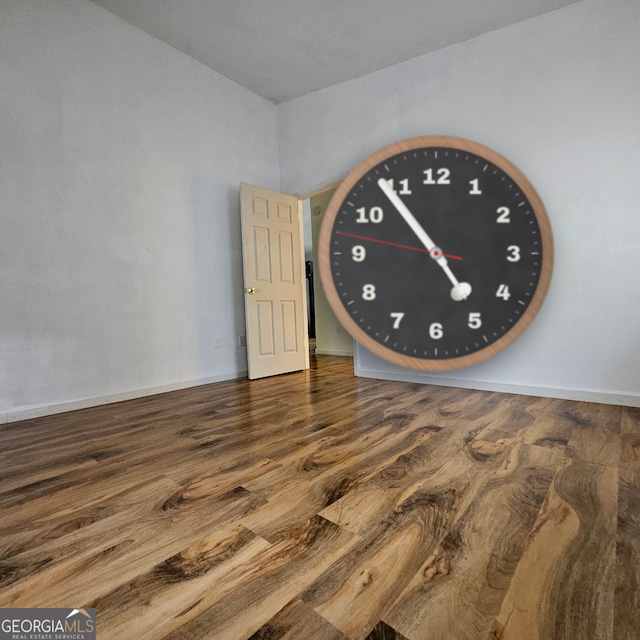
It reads 4h53m47s
